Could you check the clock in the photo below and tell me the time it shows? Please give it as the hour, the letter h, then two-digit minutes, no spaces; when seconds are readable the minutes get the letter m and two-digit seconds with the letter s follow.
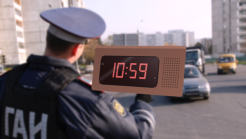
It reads 10h59
